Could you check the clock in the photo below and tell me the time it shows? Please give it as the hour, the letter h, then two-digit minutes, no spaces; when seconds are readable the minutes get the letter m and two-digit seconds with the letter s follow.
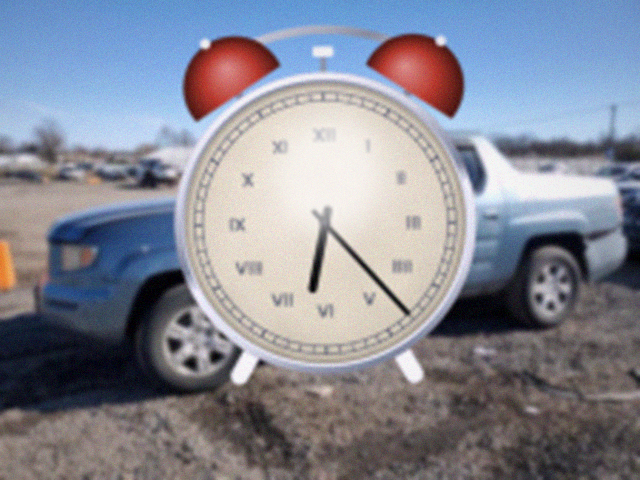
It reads 6h23
